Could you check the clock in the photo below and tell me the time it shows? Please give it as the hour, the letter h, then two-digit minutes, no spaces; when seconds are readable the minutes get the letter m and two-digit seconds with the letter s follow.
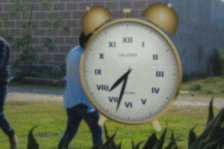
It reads 7h33
